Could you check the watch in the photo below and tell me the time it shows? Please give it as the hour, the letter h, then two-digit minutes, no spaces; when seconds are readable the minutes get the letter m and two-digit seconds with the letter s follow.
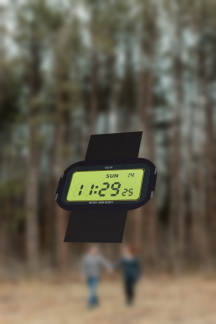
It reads 11h29m25s
